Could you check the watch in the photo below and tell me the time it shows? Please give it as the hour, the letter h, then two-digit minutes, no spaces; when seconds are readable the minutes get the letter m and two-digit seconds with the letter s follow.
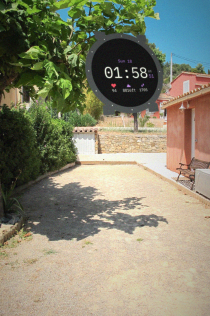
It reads 1h58
